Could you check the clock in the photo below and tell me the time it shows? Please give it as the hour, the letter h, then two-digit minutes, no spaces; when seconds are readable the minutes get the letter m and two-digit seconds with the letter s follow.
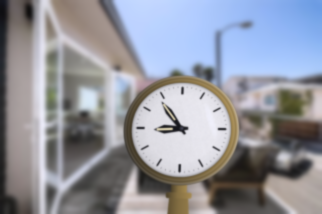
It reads 8h54
